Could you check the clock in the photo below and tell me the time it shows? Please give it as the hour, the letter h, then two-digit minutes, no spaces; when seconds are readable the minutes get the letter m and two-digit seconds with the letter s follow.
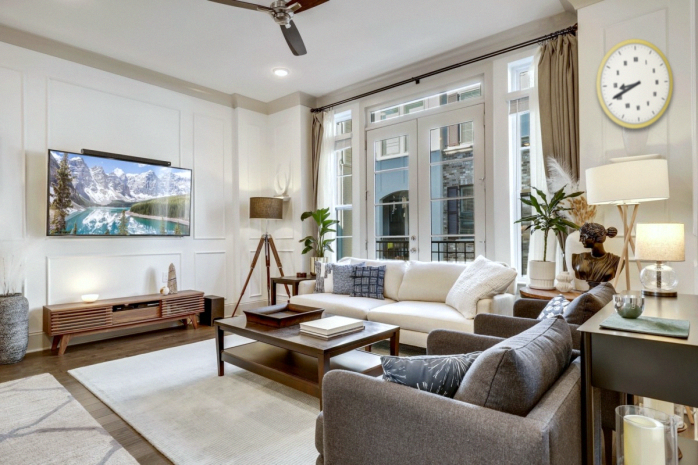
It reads 8h41
